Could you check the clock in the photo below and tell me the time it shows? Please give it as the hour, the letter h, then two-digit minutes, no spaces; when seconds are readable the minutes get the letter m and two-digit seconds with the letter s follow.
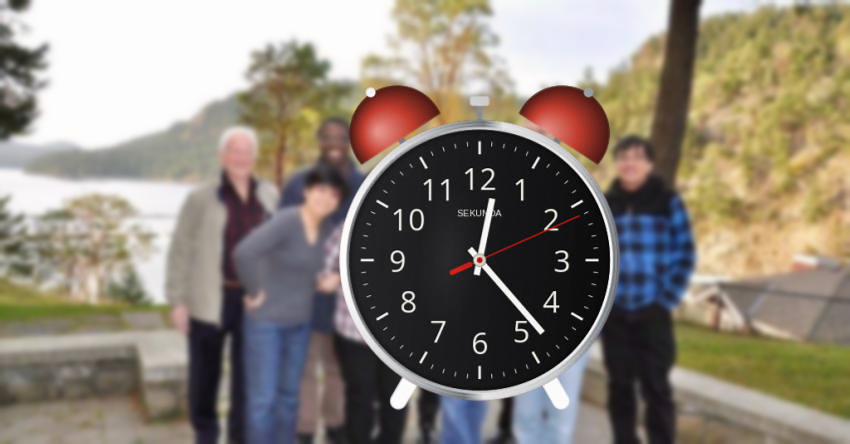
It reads 12h23m11s
